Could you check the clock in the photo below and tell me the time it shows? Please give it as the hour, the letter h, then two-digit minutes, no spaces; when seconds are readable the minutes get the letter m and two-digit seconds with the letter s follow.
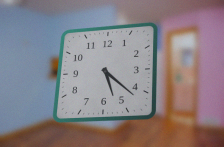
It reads 5h22
